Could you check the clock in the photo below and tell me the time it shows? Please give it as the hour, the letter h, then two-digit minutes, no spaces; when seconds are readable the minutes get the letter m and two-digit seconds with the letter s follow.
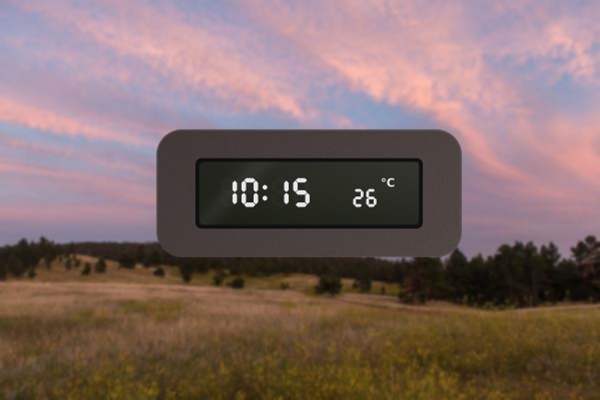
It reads 10h15
